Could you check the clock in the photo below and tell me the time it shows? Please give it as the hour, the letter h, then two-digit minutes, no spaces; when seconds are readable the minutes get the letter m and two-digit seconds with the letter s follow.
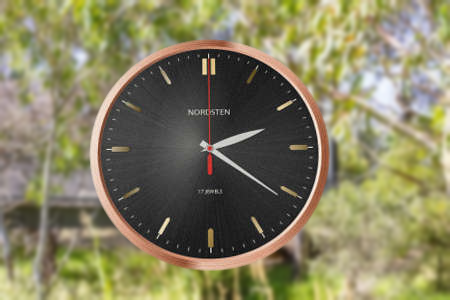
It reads 2h21m00s
